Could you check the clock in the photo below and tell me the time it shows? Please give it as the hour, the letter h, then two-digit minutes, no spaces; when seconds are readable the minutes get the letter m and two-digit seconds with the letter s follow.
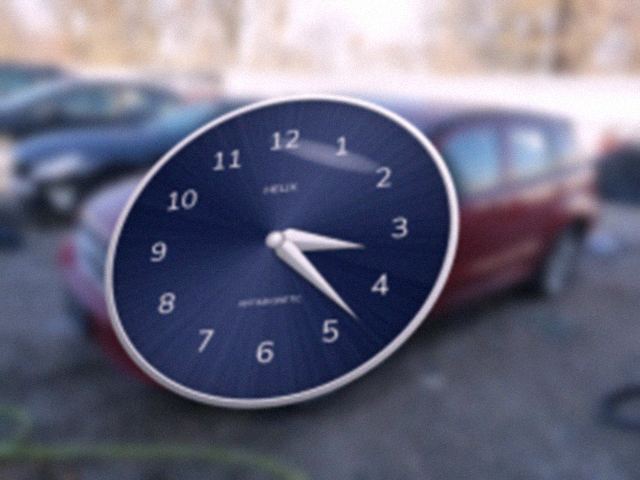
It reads 3h23
